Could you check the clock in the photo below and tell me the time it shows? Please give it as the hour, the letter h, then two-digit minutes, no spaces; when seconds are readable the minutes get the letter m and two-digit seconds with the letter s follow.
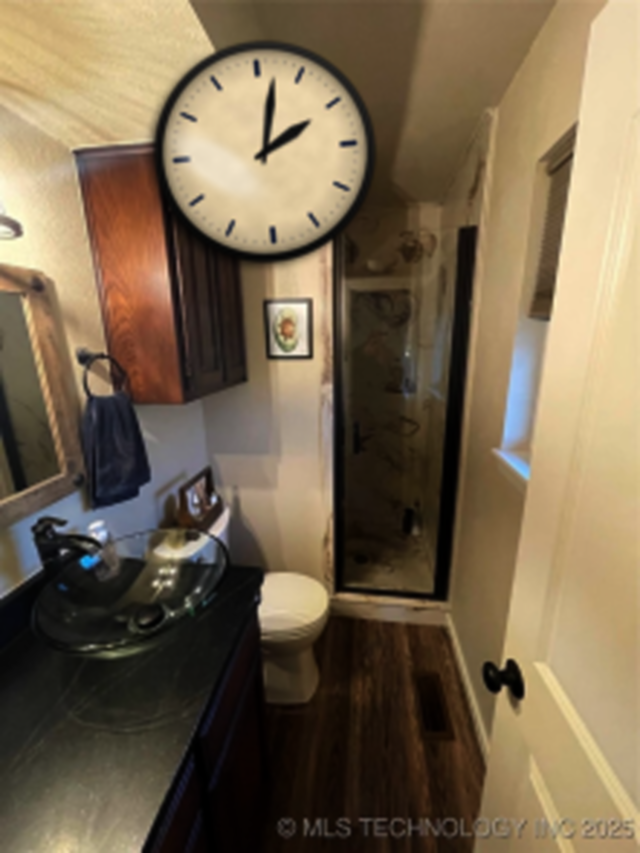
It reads 2h02
